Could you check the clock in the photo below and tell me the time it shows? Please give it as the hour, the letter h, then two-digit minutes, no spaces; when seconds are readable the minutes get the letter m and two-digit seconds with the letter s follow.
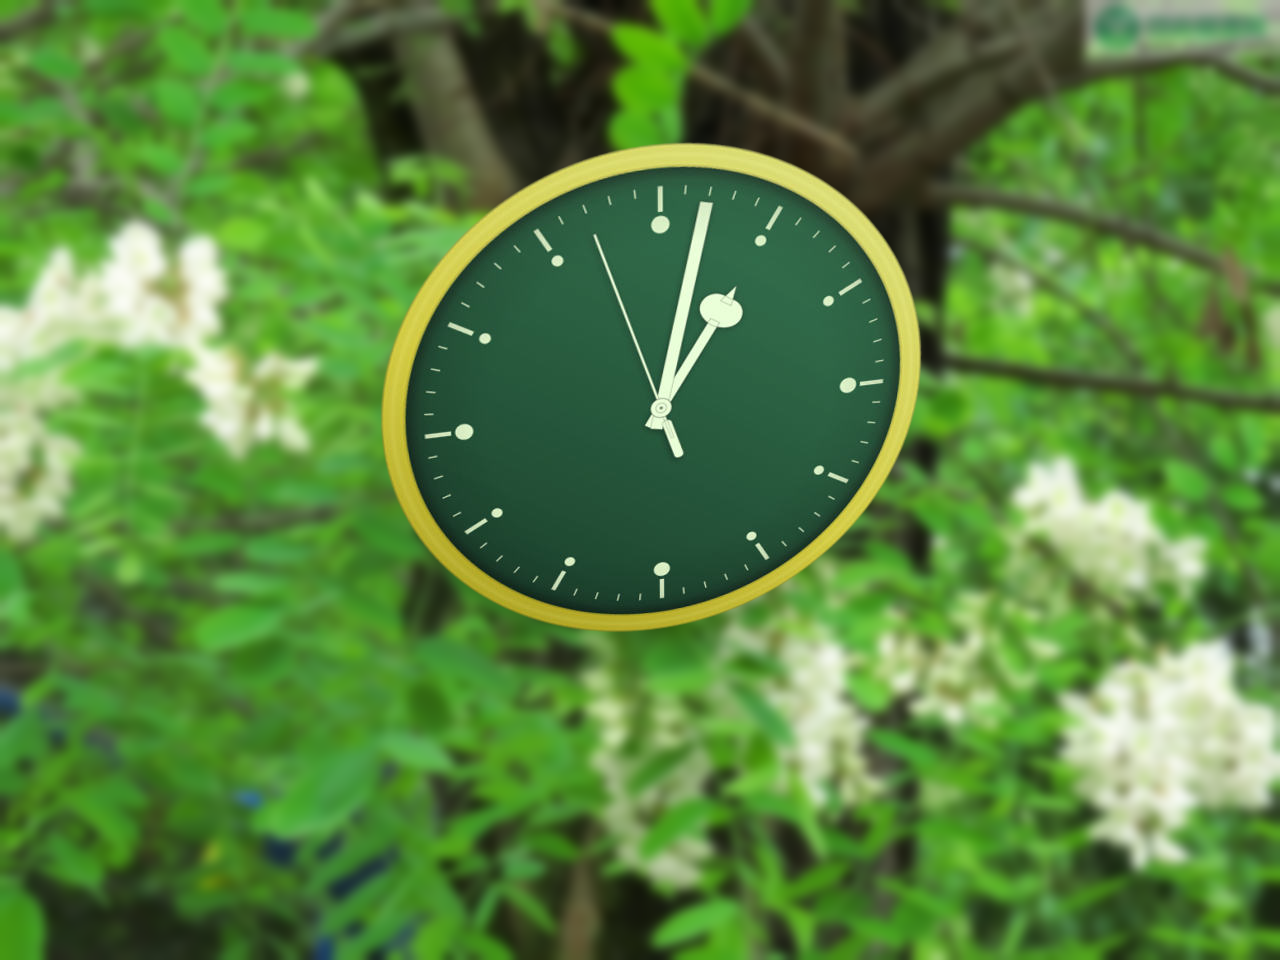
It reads 1h01m57s
